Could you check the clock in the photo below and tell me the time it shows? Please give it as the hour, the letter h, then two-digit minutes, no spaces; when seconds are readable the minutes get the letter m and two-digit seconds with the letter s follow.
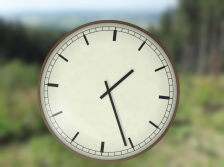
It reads 1h26
